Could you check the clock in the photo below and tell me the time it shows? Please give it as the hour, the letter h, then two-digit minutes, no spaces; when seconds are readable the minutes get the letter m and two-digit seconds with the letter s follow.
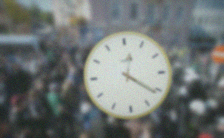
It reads 12h21
